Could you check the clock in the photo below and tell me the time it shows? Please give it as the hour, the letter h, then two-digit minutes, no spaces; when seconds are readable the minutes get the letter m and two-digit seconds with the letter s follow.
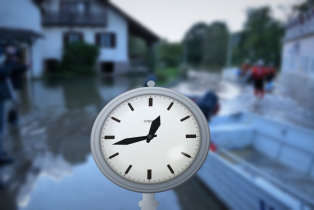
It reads 12h43
